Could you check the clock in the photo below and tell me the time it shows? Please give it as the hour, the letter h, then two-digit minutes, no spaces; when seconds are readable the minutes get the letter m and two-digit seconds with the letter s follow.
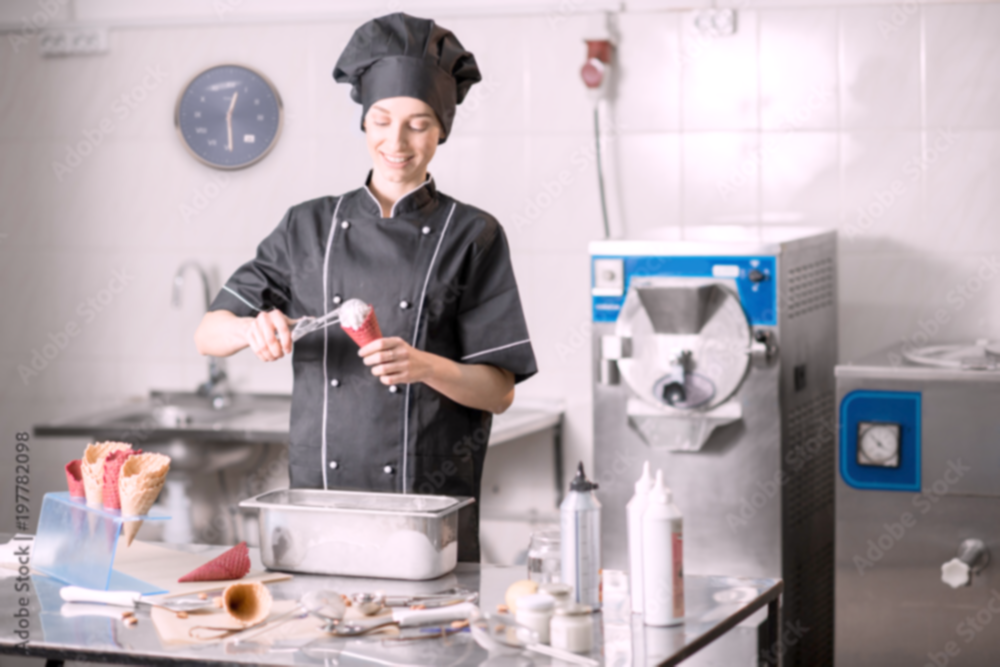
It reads 12h29
